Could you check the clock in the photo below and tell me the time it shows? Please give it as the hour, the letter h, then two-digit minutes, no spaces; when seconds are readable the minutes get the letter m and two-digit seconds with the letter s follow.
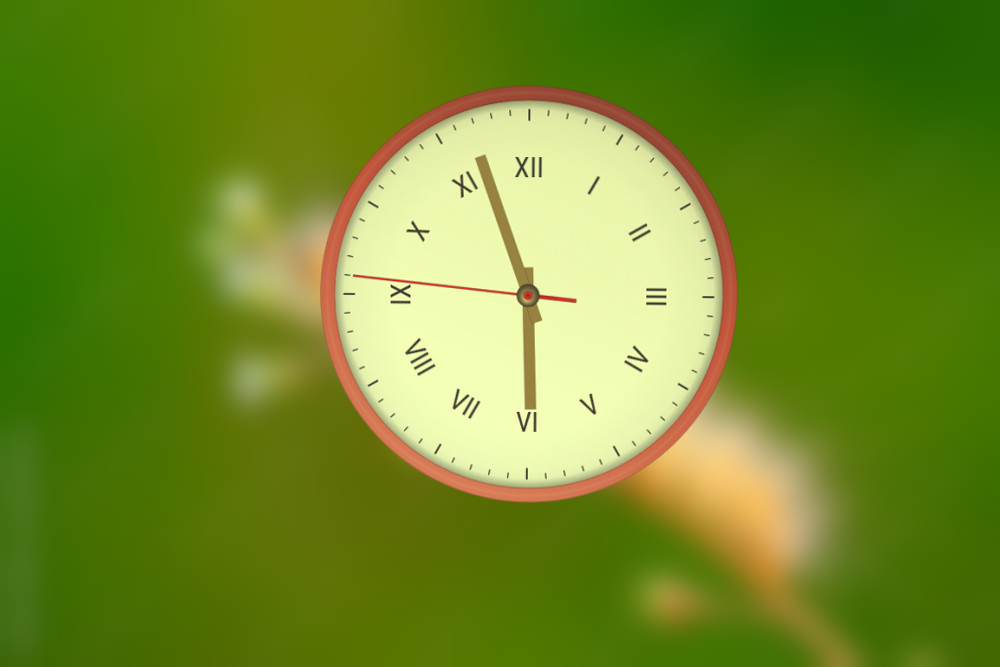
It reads 5h56m46s
